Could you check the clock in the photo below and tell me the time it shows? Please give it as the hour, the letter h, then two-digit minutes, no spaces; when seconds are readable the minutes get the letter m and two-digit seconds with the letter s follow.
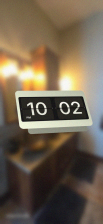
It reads 10h02
